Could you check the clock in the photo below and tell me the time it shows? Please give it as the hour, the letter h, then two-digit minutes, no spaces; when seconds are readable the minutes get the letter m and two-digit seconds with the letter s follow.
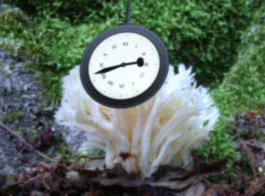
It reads 2h42
